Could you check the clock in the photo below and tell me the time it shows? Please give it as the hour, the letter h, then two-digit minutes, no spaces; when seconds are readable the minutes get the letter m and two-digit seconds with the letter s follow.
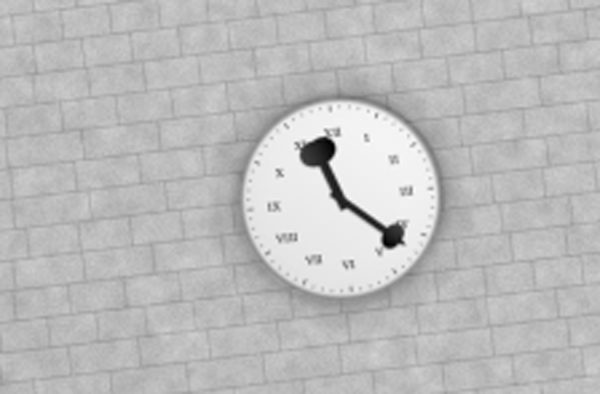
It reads 11h22
